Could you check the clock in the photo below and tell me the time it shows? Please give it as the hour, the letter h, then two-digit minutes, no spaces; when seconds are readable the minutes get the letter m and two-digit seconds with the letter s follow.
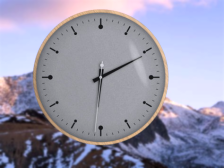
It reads 6h10m31s
